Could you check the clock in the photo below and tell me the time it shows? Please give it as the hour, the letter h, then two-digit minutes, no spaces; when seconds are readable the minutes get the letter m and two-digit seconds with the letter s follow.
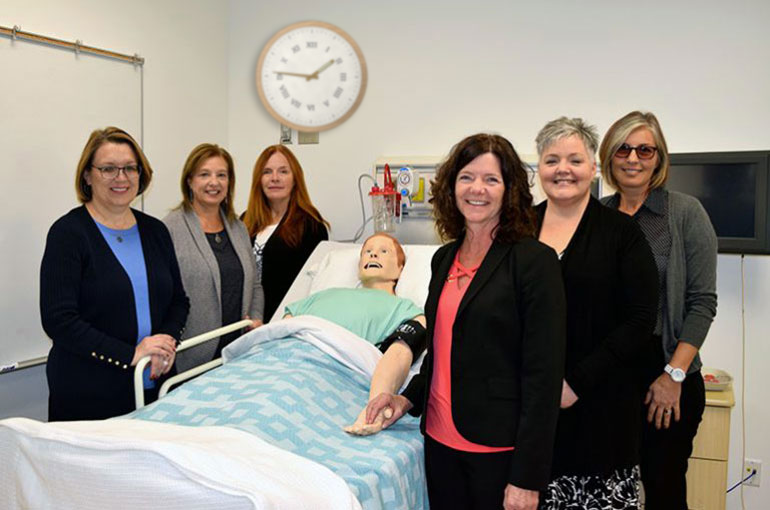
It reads 1h46
